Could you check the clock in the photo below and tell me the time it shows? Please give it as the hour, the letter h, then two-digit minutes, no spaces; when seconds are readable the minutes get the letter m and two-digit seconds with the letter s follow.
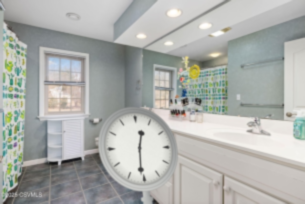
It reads 12h31
